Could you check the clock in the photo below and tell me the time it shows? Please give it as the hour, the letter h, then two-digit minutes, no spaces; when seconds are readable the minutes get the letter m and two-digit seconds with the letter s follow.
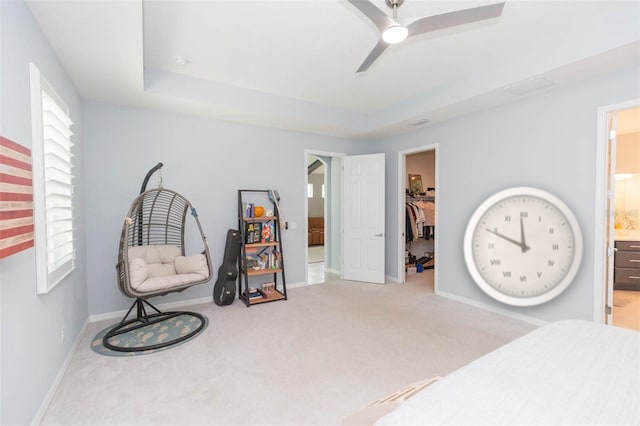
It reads 11h49
